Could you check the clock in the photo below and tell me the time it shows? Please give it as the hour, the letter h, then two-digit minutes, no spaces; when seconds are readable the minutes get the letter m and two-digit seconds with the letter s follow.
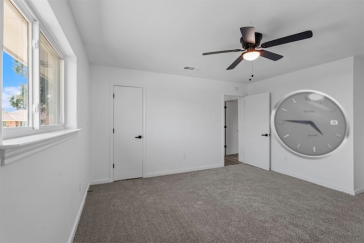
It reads 4h46
